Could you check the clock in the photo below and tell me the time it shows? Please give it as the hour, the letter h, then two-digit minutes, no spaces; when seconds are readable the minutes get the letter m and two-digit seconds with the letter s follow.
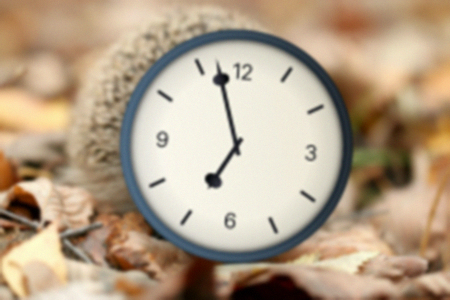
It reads 6h57
